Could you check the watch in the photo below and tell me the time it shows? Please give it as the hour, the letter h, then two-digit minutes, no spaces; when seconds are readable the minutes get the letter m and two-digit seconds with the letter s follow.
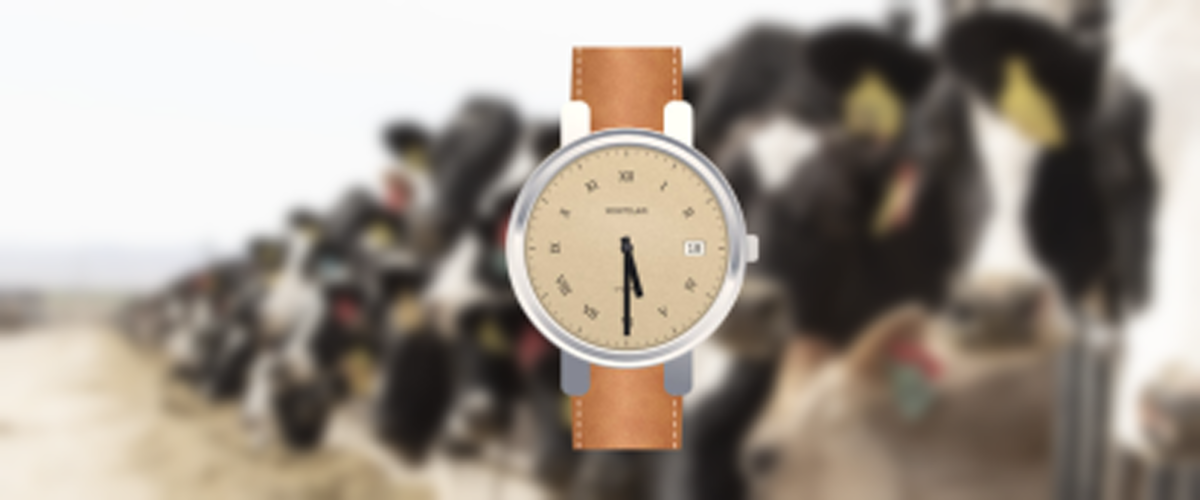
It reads 5h30
